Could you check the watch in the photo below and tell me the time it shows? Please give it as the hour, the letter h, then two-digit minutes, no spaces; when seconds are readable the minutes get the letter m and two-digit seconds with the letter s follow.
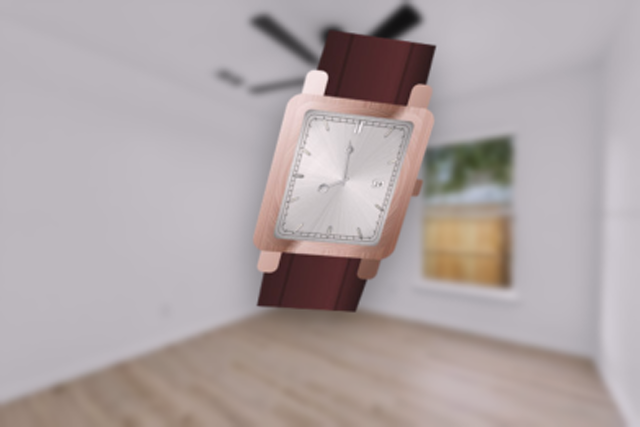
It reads 7h59
